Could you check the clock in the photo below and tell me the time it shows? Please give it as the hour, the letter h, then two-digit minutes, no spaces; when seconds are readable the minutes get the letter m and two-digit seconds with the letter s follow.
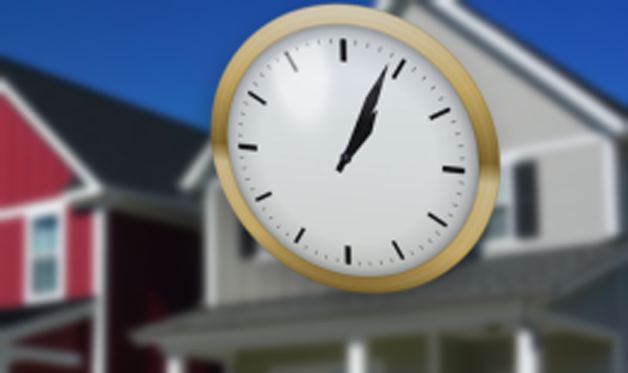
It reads 1h04
